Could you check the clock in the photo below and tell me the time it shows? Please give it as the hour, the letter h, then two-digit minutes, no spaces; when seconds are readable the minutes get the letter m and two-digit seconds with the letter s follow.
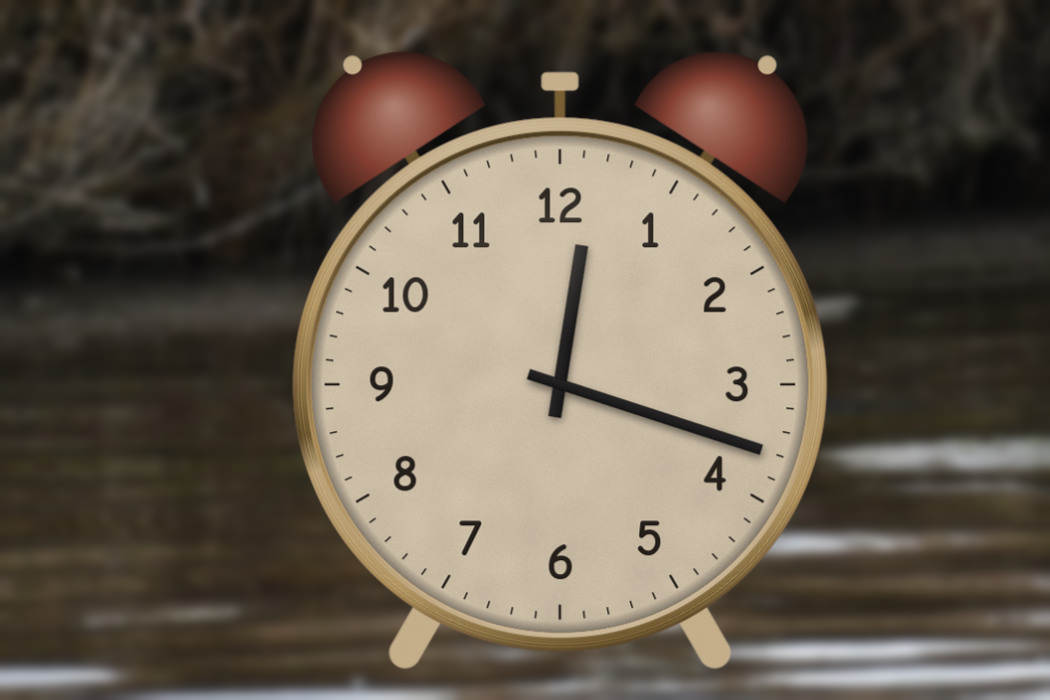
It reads 12h18
